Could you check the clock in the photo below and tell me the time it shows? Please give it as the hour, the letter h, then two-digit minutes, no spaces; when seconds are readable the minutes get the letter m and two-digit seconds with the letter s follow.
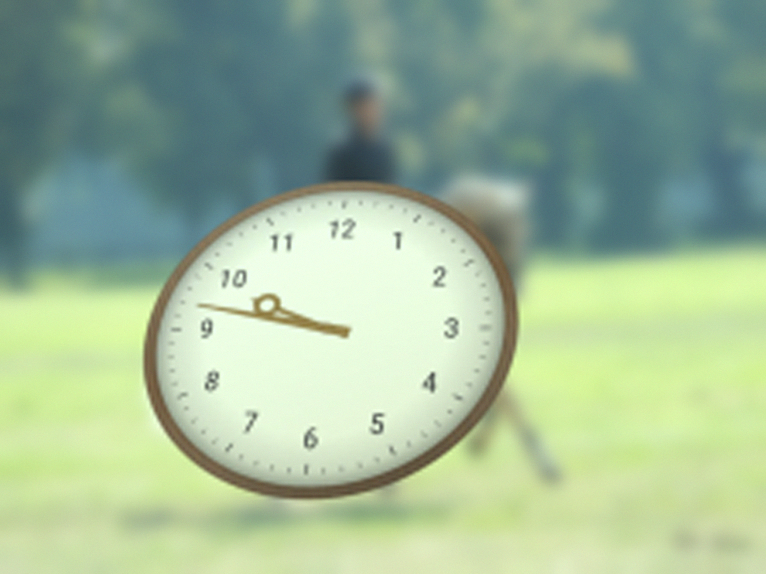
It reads 9h47
